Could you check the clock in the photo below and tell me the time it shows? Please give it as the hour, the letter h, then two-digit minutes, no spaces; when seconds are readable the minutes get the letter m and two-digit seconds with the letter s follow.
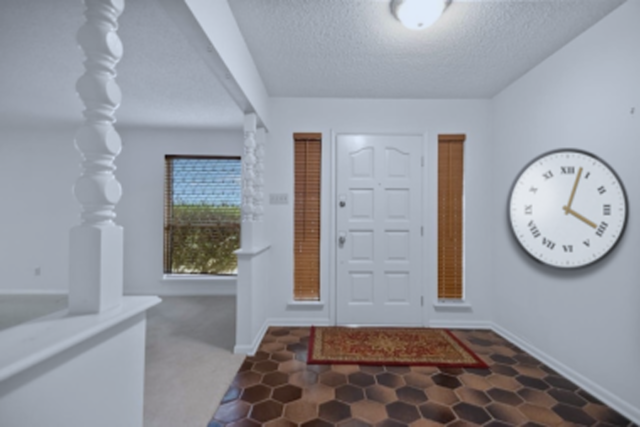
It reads 4h03
